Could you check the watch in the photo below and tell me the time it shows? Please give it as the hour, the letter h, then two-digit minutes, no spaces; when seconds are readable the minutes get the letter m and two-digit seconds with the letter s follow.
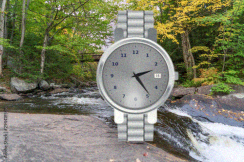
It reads 2h24
